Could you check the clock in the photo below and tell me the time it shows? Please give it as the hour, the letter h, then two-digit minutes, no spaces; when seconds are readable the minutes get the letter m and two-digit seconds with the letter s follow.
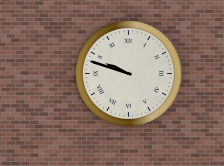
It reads 9h48
